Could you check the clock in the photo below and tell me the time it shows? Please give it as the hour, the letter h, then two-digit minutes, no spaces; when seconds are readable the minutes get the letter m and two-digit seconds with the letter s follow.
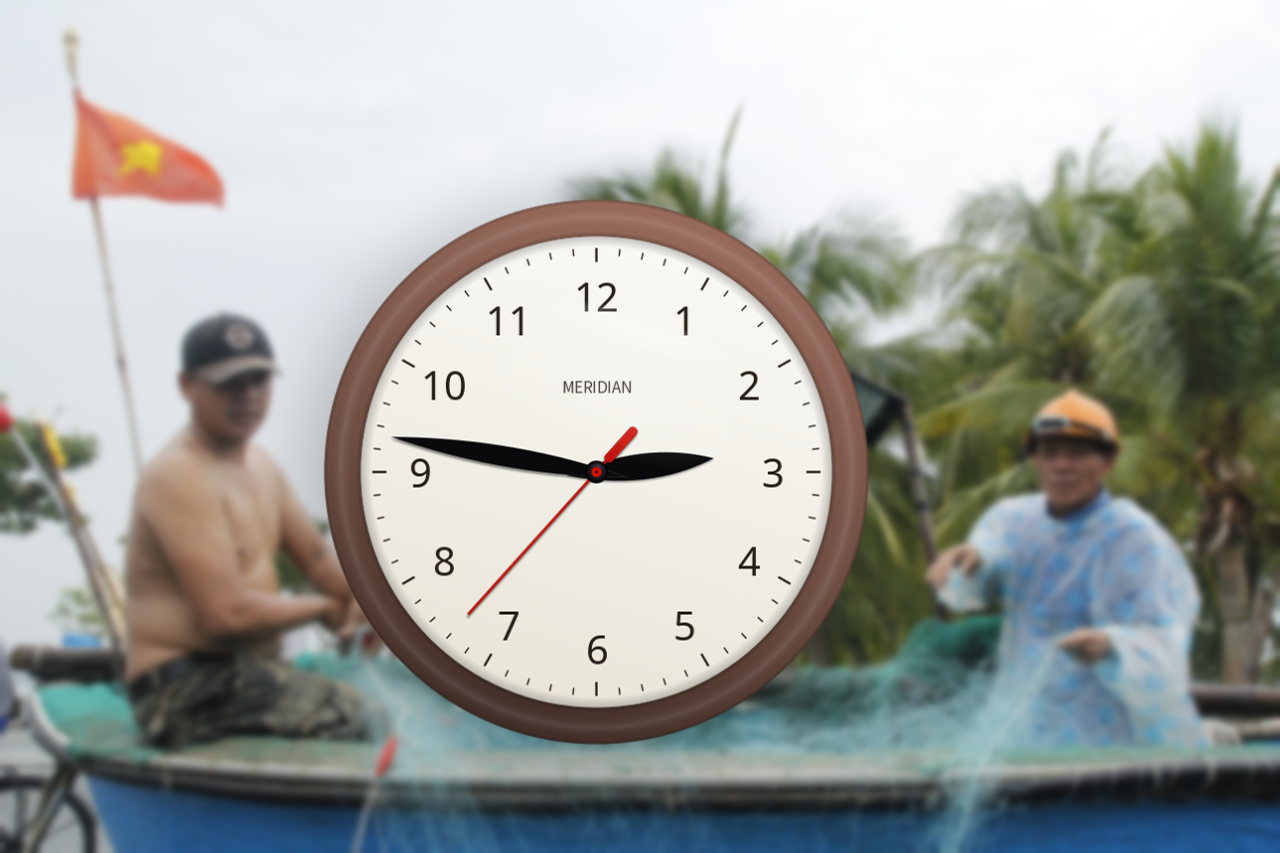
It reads 2h46m37s
